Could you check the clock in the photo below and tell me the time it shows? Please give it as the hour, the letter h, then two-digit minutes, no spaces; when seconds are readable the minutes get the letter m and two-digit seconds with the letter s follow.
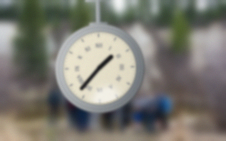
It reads 1h37
